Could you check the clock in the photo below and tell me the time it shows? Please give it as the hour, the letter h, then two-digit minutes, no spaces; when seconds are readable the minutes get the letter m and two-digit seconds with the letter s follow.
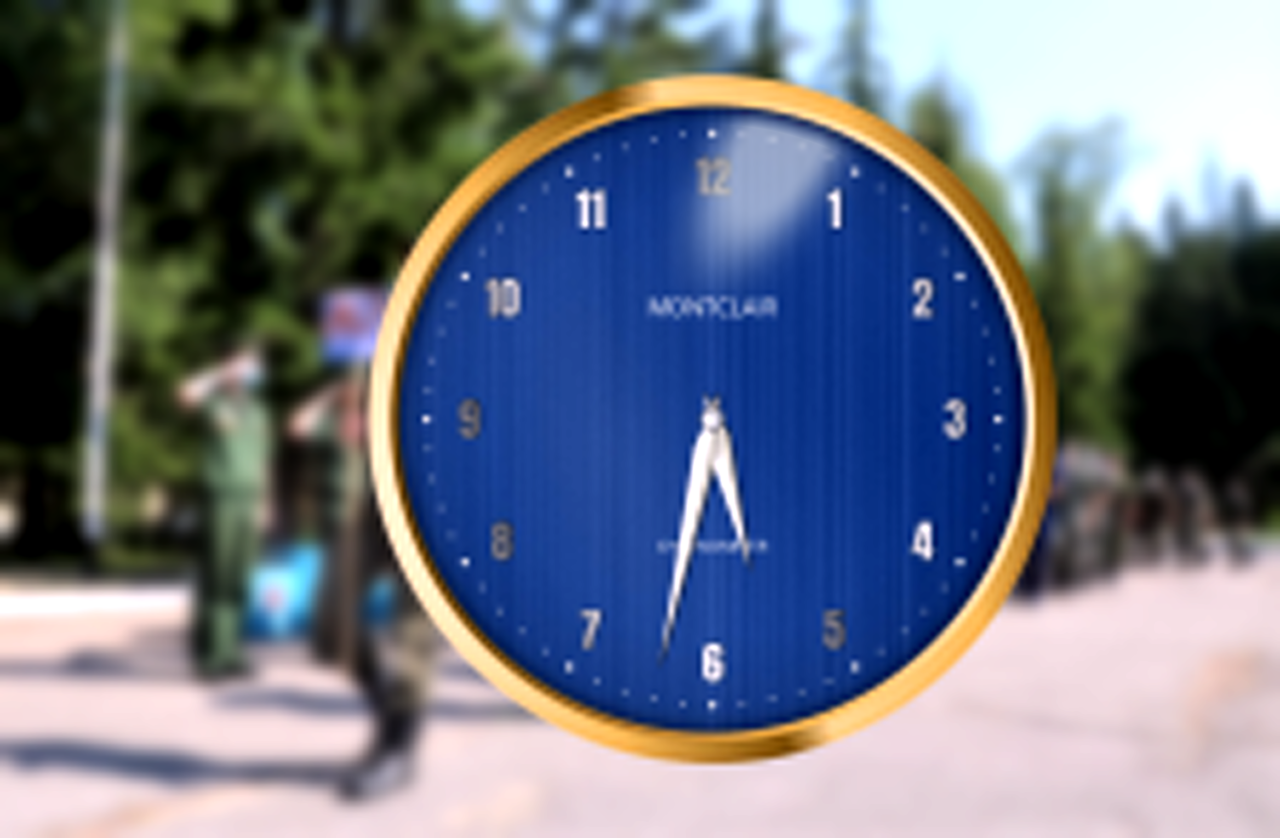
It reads 5h32
